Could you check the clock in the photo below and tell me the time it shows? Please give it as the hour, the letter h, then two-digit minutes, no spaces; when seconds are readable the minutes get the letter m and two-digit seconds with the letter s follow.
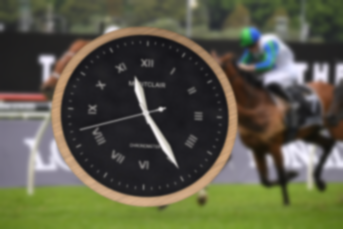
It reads 11h24m42s
